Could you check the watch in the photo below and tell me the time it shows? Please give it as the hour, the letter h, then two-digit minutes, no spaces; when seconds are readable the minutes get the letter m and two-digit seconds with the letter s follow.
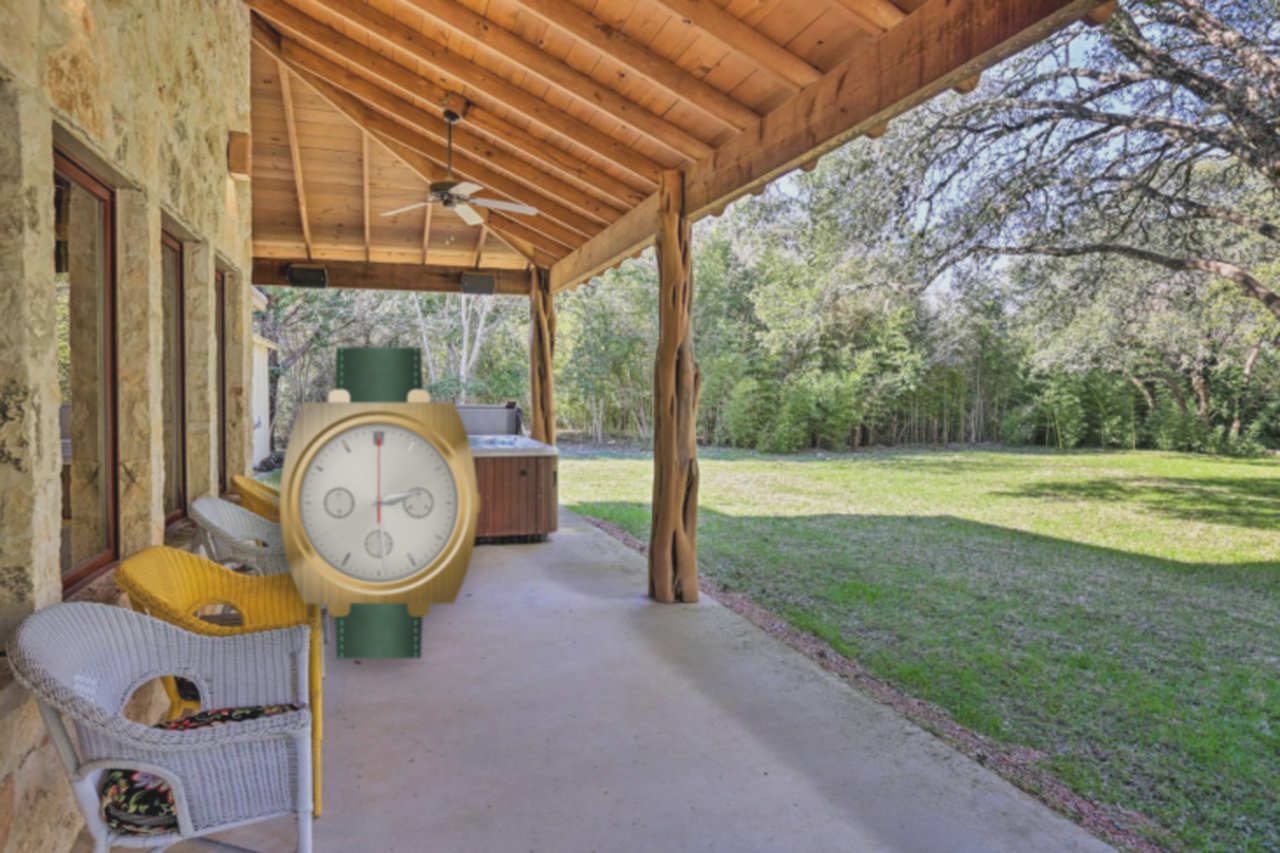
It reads 2h29
